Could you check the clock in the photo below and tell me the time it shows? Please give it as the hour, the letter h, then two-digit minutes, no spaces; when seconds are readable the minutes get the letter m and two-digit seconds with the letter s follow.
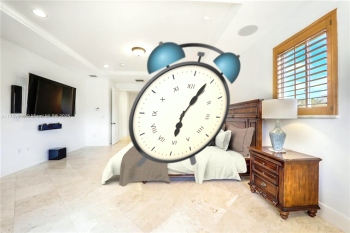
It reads 6h04
